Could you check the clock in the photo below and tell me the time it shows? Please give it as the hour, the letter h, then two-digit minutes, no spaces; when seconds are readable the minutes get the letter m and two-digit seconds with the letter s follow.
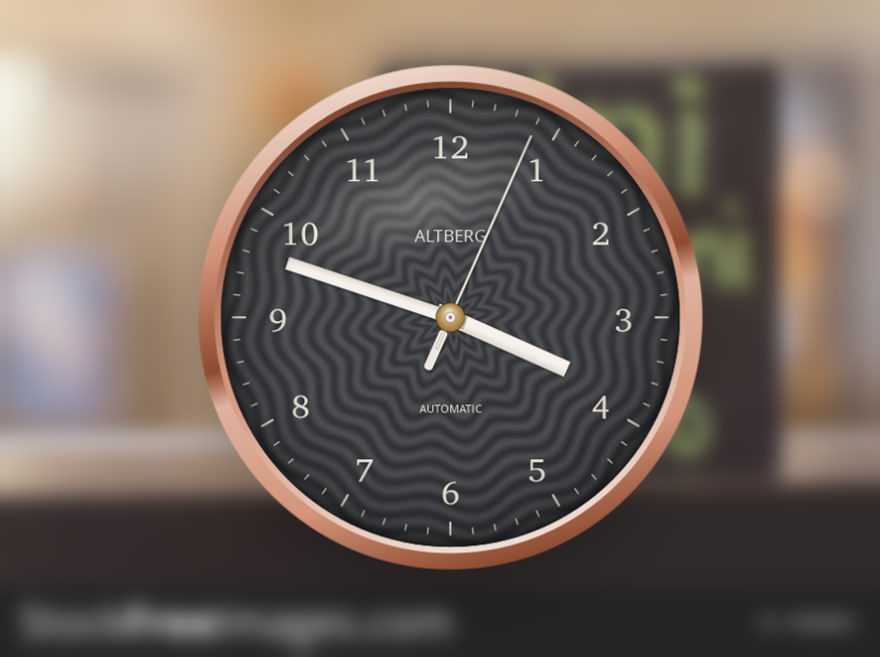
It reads 3h48m04s
